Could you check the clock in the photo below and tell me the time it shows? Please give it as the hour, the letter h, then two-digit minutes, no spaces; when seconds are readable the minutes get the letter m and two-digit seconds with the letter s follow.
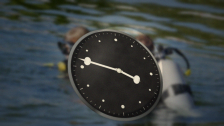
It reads 3h47
